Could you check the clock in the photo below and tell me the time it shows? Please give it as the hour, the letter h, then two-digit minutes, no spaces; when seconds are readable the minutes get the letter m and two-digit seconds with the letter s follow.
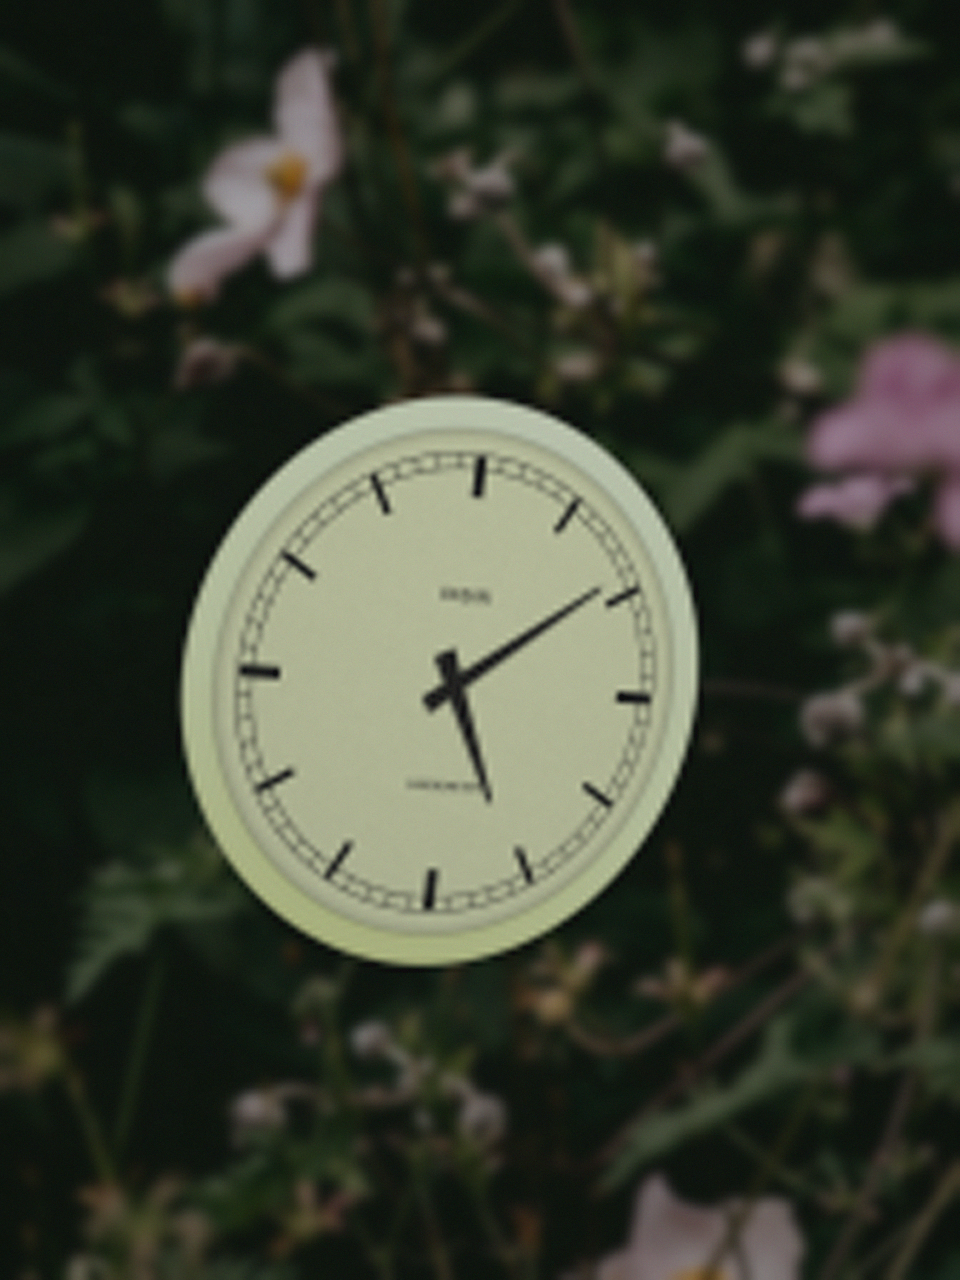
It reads 5h09
